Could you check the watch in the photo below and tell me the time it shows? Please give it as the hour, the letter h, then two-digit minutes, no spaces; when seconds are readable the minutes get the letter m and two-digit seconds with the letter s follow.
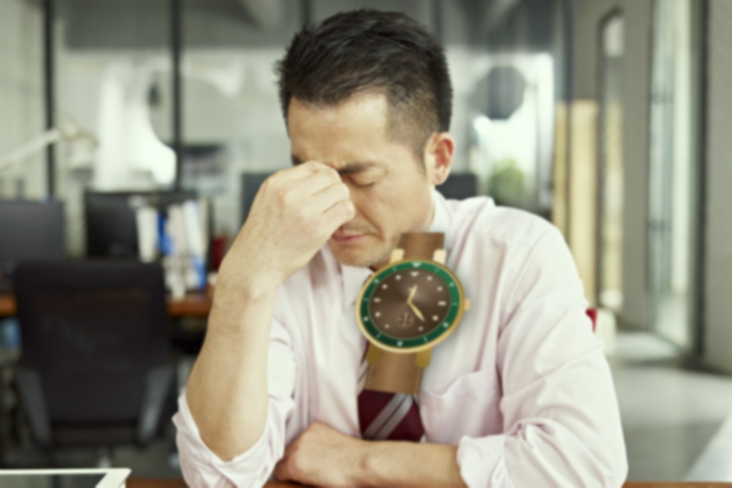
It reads 12h23
